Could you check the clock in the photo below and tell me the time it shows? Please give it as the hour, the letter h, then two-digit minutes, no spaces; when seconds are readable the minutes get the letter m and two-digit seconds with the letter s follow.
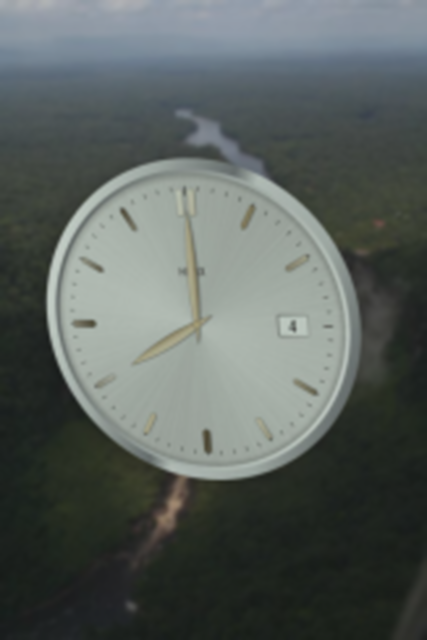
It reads 8h00
